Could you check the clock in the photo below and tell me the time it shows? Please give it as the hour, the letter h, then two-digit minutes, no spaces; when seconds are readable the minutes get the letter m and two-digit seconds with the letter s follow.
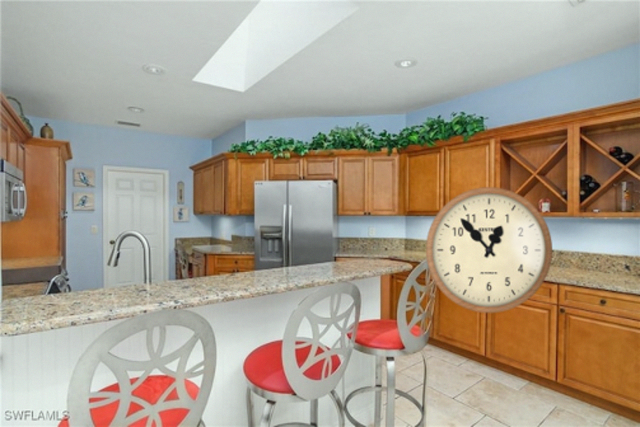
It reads 12h53
